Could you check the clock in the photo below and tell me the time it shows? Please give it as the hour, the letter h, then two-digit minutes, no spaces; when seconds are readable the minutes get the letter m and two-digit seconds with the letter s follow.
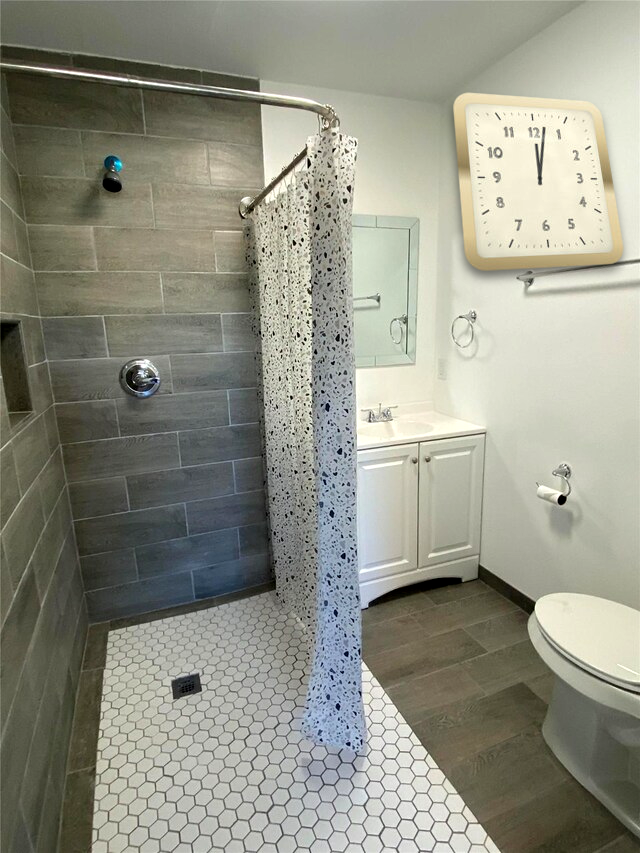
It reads 12h02
